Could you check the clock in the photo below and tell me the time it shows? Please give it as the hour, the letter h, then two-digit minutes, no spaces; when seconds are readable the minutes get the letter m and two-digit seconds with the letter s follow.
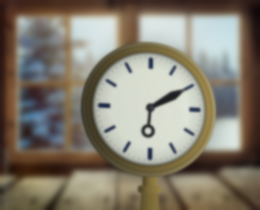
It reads 6h10
